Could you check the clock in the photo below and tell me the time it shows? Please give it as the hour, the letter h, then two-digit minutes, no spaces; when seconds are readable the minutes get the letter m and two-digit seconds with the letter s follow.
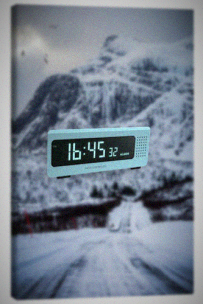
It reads 16h45m32s
